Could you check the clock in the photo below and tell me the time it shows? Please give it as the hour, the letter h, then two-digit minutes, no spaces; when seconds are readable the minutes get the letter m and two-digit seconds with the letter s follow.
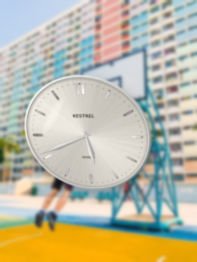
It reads 5h41
